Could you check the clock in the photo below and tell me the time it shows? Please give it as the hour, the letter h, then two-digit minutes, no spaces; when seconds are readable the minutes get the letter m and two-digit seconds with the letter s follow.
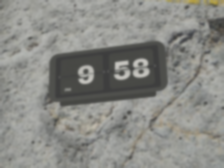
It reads 9h58
